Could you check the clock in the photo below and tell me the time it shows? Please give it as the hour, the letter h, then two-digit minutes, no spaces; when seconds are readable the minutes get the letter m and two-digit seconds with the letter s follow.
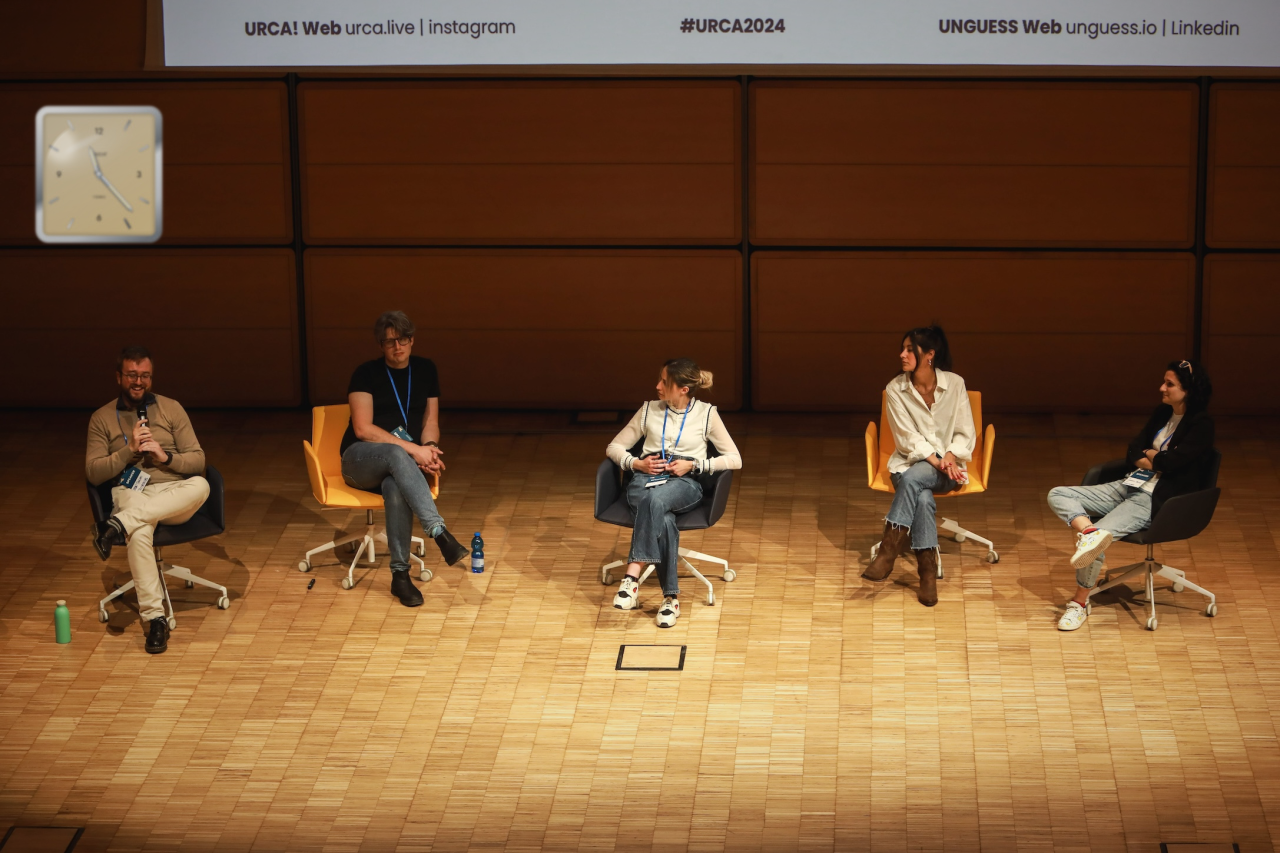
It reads 11h23
